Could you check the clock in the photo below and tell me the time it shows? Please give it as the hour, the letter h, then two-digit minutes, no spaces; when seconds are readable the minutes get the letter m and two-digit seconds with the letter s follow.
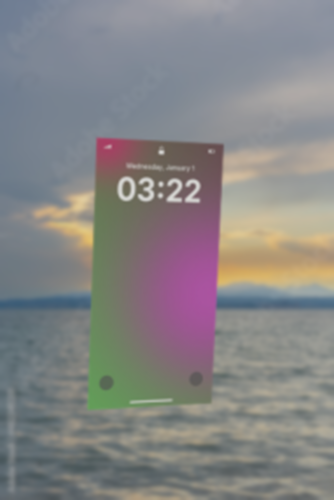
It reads 3h22
